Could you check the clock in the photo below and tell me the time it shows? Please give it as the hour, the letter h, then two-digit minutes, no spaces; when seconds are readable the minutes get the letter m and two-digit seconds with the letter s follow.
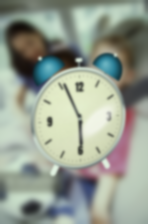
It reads 5h56
